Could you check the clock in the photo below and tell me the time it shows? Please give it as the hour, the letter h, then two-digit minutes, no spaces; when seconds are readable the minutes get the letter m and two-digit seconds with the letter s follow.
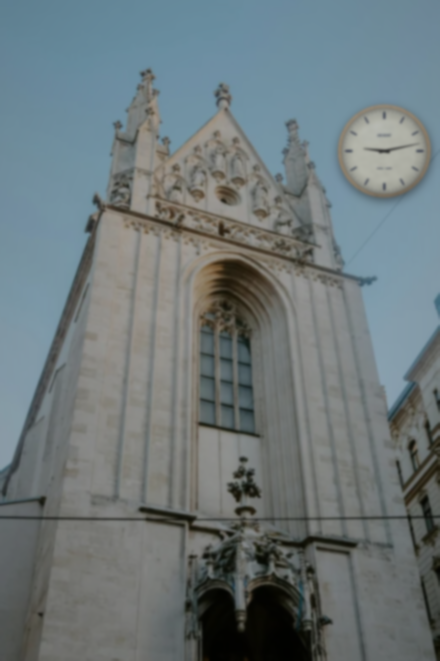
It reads 9h13
